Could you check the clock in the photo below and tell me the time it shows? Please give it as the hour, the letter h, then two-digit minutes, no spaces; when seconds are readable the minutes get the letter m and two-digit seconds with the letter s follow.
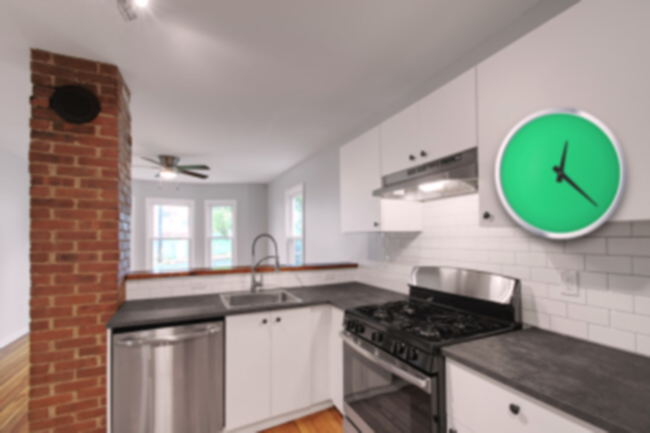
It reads 12h22
